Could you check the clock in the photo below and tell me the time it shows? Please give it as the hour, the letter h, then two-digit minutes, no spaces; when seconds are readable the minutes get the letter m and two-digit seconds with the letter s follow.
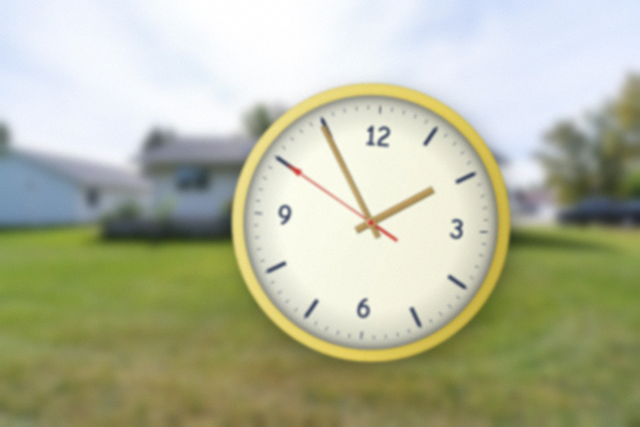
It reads 1h54m50s
